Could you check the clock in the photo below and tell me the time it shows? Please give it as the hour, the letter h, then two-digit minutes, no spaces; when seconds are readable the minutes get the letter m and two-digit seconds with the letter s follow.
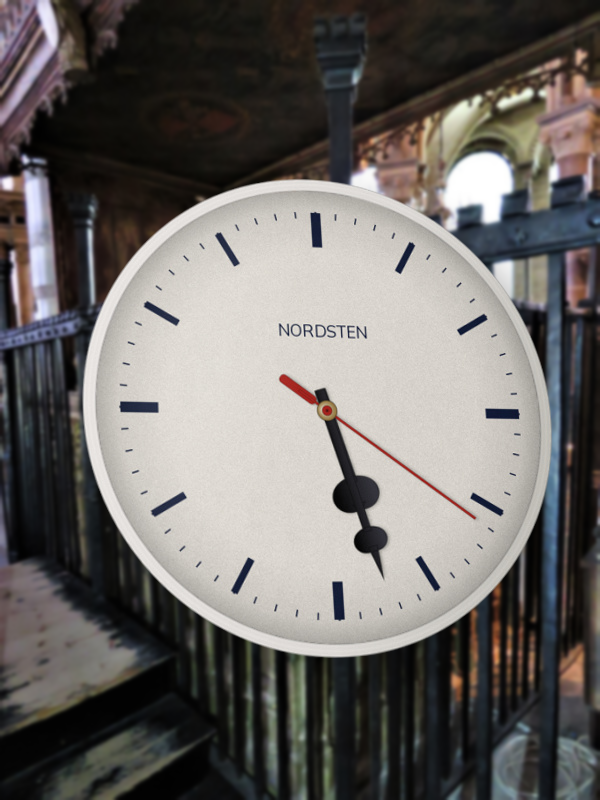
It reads 5h27m21s
